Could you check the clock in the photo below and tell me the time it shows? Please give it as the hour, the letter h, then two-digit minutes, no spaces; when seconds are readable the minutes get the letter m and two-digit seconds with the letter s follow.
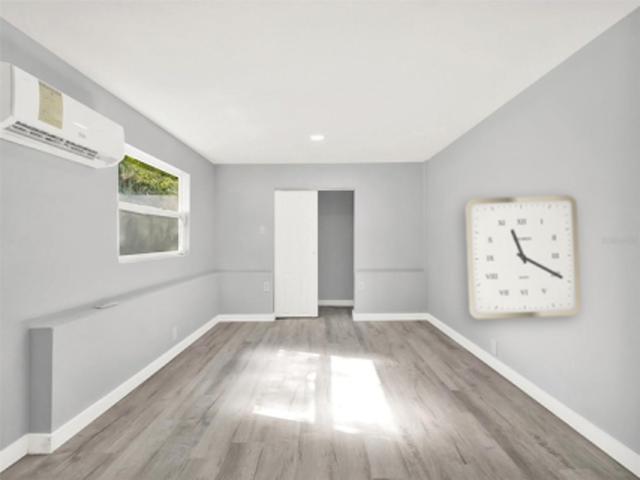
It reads 11h20
